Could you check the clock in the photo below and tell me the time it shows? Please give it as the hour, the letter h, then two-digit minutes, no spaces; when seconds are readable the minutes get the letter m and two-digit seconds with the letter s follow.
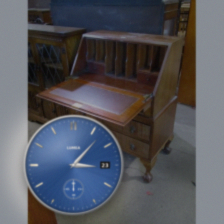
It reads 3h07
